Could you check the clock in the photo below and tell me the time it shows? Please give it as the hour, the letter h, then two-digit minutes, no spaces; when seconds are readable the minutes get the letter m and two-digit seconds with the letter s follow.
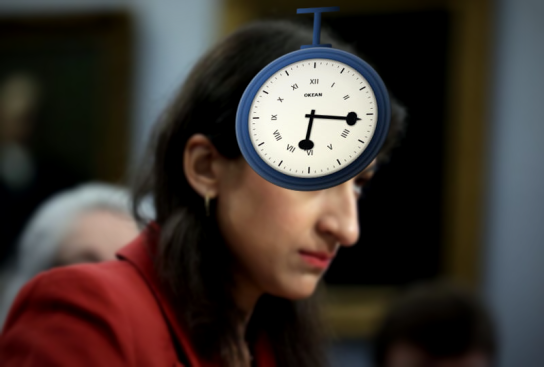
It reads 6h16
